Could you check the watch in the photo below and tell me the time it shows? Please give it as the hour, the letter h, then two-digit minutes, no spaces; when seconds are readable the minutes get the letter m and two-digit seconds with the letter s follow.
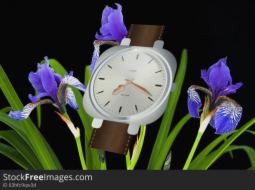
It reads 7h19
